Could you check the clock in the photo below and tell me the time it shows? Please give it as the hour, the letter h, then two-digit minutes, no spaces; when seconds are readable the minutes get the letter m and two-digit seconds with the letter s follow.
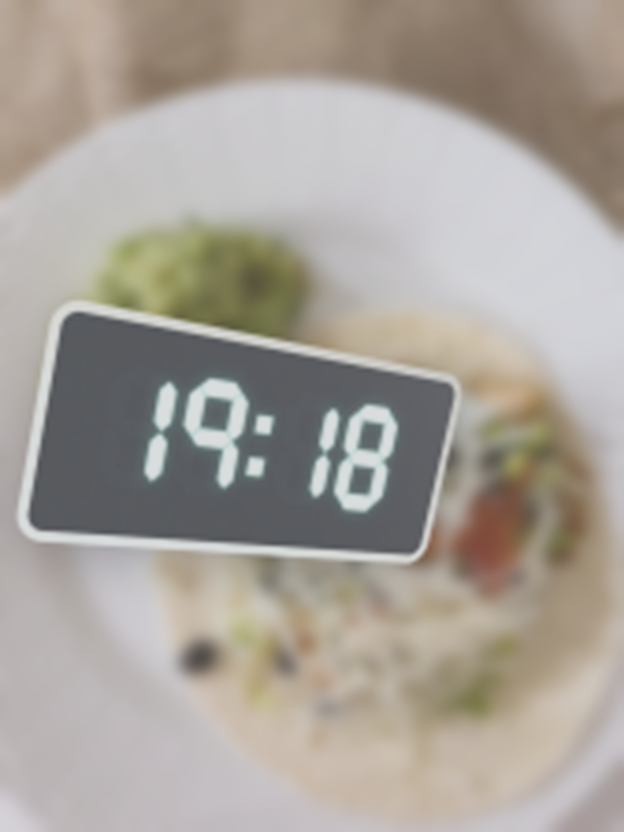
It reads 19h18
